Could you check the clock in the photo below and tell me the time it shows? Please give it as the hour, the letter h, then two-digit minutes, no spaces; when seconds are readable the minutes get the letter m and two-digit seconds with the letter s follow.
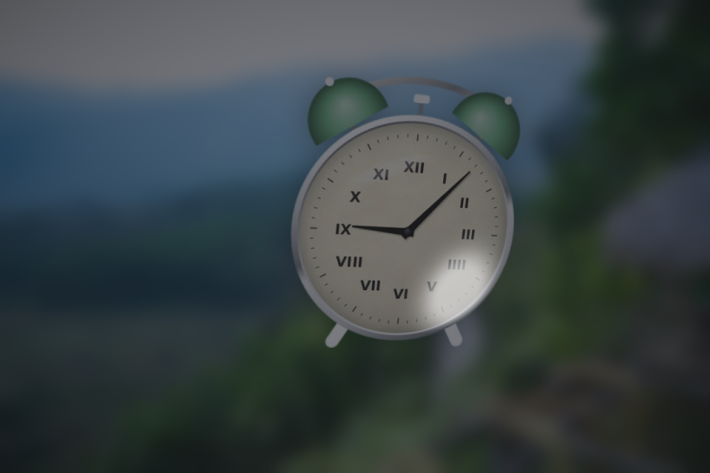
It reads 9h07
